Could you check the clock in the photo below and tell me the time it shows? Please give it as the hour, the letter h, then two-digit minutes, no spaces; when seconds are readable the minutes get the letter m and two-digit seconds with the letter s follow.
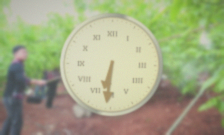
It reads 6h31
